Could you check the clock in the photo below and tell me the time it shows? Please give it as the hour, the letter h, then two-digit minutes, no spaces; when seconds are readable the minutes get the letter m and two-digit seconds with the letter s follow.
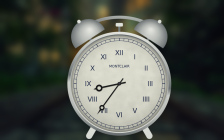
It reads 8h36
